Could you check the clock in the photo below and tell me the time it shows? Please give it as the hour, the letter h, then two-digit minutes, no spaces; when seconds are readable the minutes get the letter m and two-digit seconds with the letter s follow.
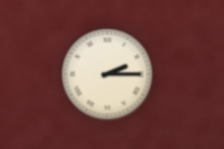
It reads 2h15
